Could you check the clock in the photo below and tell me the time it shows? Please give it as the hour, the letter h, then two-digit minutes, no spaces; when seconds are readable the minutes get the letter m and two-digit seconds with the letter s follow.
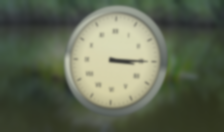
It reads 3h15
